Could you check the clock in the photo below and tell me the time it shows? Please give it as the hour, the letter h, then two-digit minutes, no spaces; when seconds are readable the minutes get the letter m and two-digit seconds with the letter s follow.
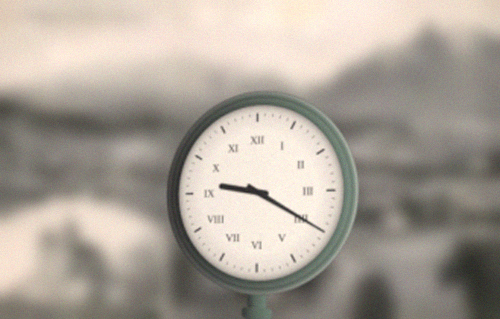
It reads 9h20
